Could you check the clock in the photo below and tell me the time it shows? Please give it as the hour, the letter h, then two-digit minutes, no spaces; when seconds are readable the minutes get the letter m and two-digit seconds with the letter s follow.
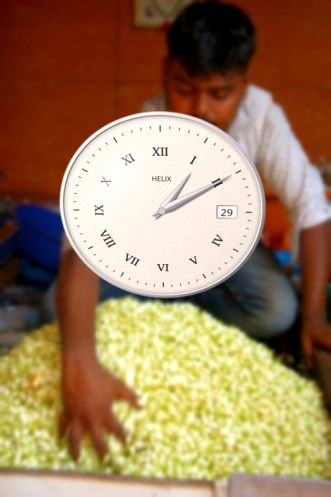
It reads 1h10
